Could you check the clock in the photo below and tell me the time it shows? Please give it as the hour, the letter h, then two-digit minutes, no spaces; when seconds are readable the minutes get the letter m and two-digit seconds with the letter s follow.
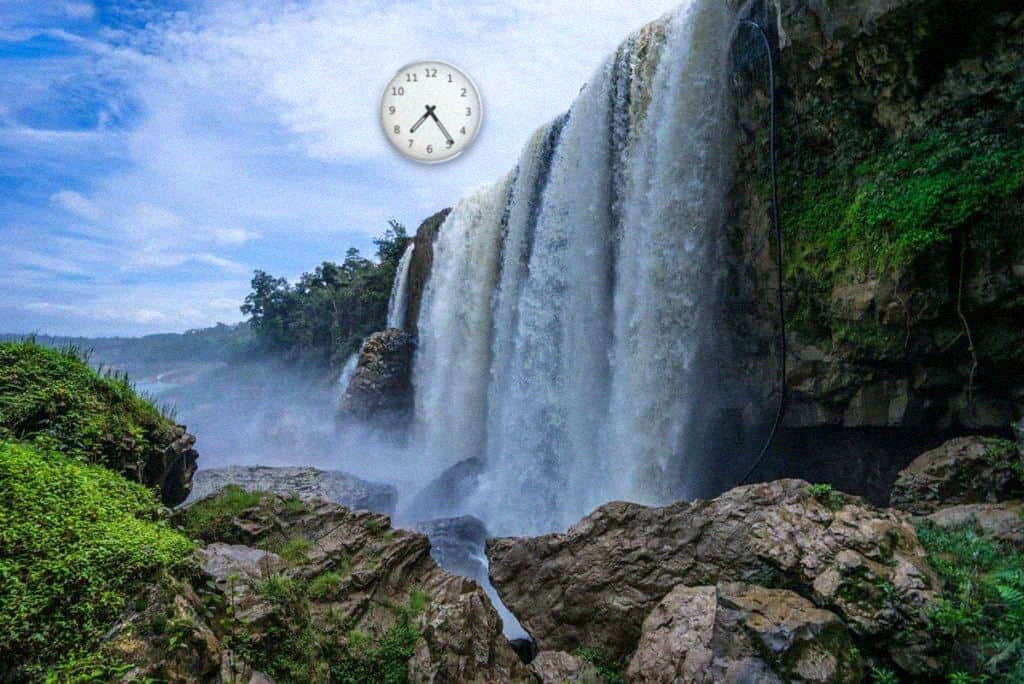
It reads 7h24
